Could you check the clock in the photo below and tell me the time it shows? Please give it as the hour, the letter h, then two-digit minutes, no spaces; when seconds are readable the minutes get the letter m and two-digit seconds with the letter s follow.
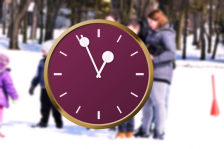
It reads 12h56
